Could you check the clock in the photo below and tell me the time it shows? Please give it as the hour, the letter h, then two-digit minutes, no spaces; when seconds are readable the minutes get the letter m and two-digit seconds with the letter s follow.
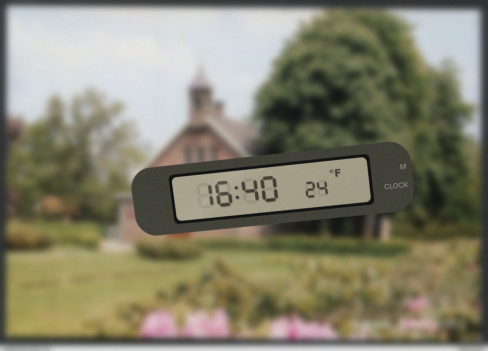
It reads 16h40
